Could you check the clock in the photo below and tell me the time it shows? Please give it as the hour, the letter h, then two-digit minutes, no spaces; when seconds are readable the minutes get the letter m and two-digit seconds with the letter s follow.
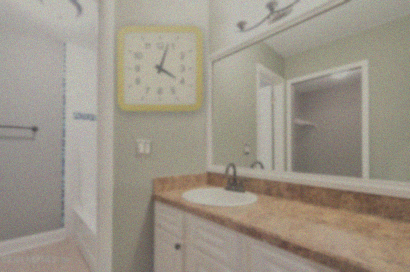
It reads 4h03
